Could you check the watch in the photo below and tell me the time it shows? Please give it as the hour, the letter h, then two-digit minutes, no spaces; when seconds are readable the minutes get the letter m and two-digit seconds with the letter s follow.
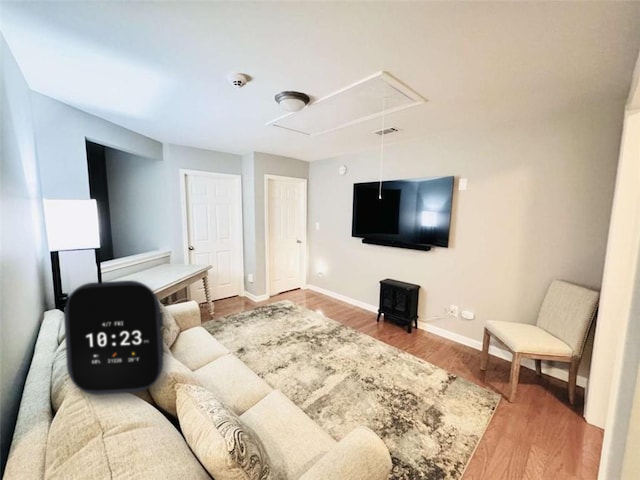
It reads 10h23
